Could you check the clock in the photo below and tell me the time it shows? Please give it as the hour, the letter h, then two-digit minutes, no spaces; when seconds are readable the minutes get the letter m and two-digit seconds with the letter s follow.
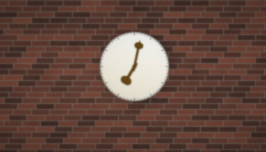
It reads 7h02
